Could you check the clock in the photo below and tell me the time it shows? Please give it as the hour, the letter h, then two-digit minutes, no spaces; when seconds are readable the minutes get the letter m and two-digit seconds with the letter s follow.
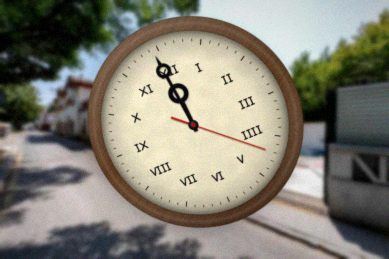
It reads 11h59m22s
